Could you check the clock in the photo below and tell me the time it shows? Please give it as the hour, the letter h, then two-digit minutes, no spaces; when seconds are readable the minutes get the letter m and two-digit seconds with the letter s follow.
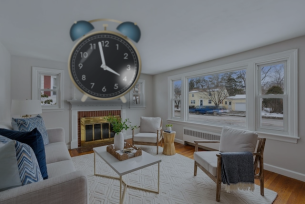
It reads 3h58
